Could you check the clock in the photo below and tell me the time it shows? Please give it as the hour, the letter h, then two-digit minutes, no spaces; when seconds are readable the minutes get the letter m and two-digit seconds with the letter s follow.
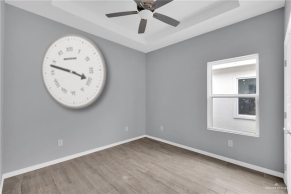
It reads 3h48
